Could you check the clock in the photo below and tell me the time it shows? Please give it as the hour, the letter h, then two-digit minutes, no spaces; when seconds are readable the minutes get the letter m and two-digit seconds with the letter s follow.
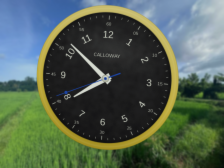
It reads 7h51m41s
